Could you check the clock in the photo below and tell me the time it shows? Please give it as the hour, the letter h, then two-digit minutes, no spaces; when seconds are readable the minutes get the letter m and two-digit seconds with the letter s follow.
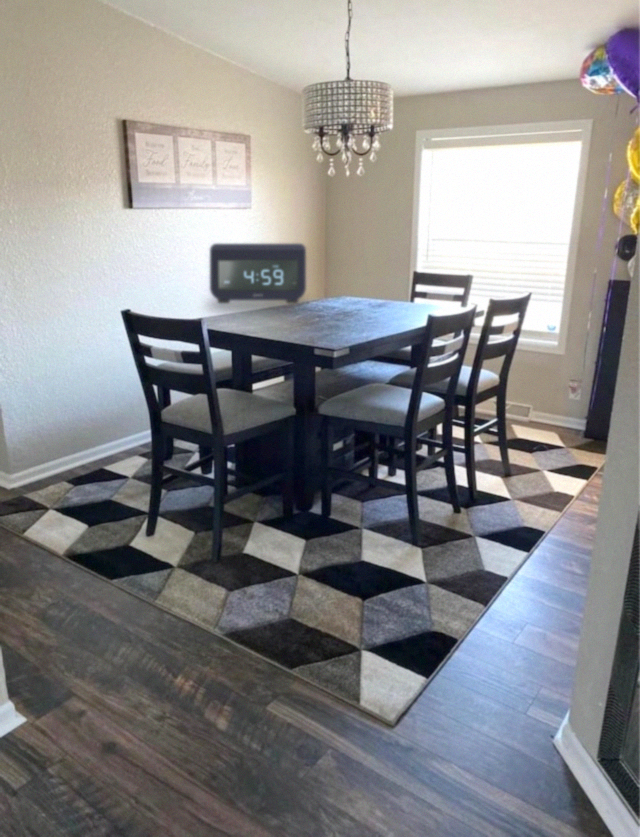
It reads 4h59
